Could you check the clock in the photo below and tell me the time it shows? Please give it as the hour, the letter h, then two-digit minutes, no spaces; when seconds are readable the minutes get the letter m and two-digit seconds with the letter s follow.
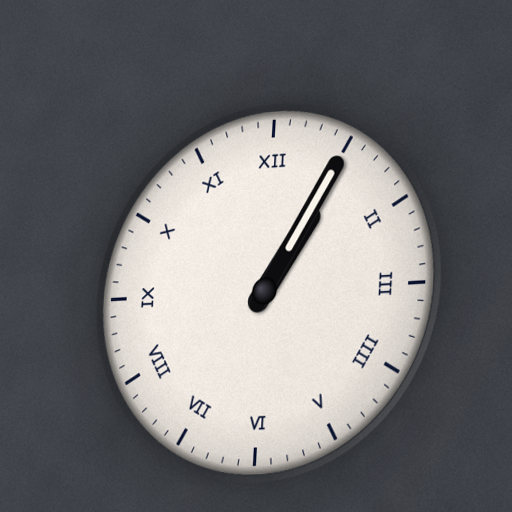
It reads 1h05
